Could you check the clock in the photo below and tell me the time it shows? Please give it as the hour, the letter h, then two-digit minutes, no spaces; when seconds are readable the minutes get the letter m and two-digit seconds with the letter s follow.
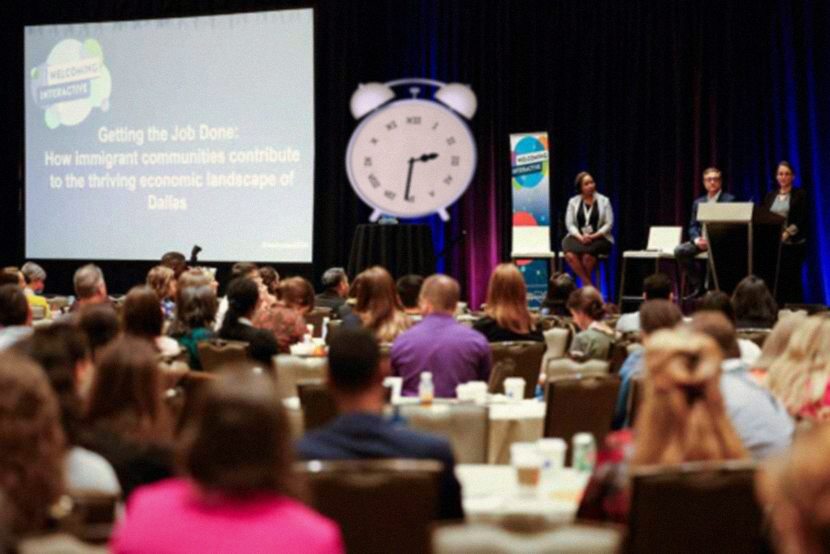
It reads 2h31
